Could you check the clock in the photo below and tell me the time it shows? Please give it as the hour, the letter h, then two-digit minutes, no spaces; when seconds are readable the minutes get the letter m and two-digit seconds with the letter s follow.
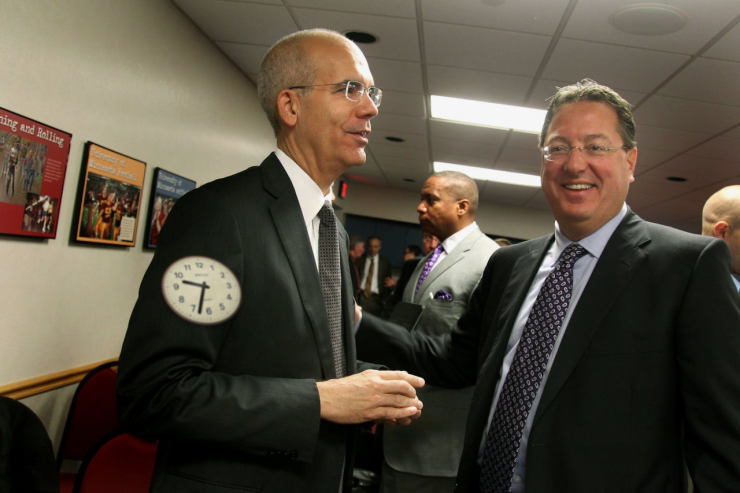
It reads 9h33
